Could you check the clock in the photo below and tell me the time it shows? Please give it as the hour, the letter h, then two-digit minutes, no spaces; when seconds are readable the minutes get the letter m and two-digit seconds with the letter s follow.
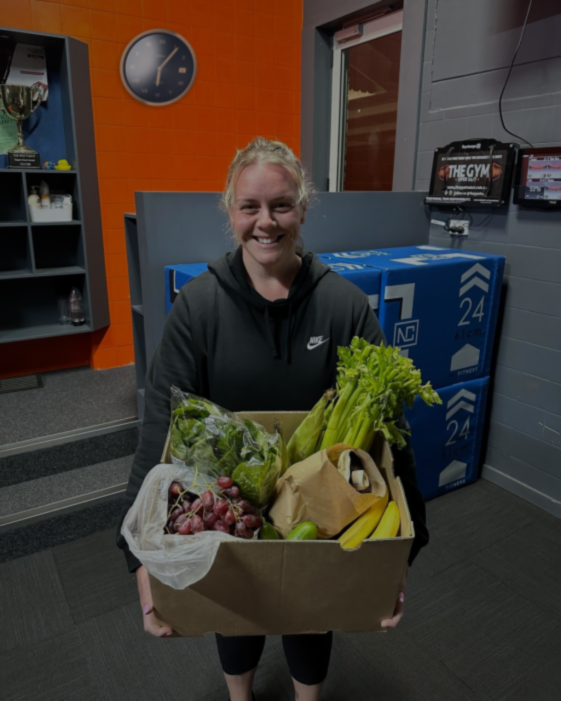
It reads 6h06
